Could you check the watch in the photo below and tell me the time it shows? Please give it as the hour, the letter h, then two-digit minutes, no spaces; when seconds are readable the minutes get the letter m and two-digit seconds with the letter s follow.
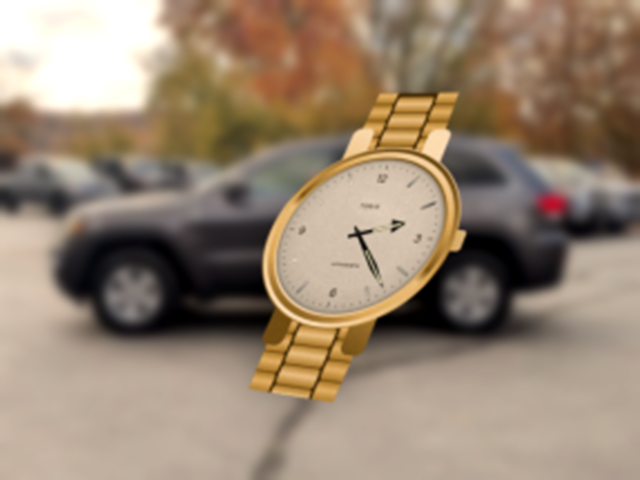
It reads 2h23
